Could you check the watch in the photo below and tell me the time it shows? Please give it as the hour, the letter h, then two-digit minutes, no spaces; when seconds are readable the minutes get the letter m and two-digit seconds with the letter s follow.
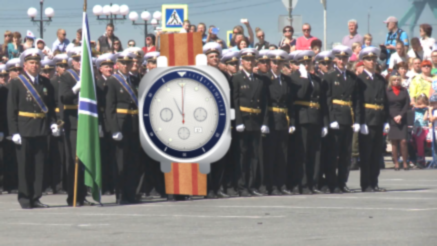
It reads 11h01
